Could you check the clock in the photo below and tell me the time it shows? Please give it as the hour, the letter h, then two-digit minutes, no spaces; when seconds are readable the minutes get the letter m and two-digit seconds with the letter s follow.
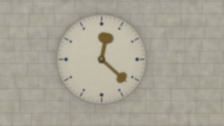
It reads 12h22
